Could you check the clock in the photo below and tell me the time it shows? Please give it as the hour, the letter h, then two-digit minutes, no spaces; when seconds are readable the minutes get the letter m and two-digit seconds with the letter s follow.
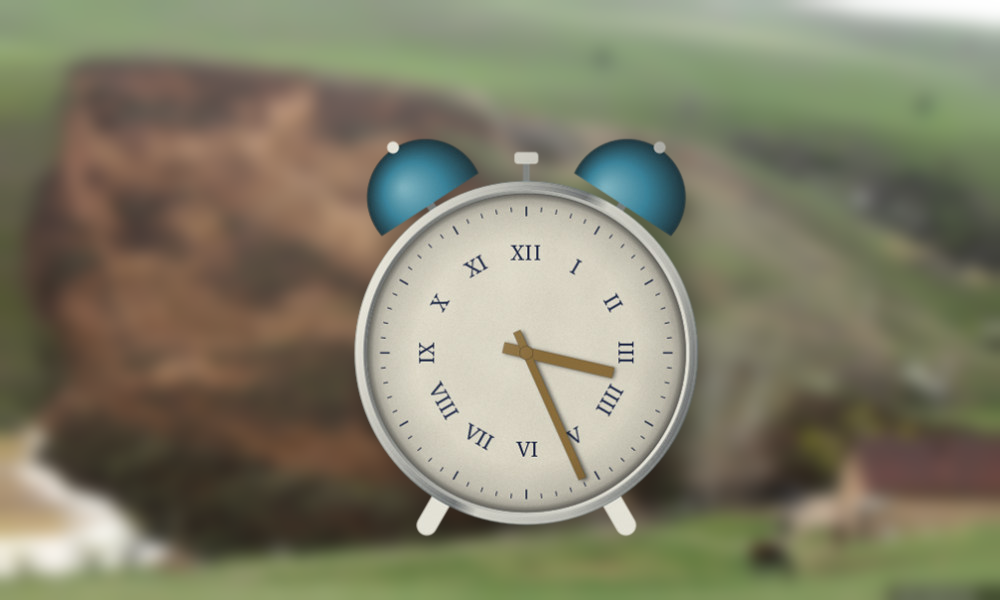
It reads 3h26
